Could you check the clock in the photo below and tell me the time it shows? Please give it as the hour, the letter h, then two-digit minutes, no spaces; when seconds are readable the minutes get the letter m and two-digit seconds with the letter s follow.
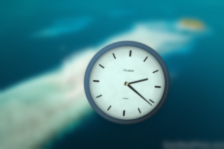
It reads 2h21
